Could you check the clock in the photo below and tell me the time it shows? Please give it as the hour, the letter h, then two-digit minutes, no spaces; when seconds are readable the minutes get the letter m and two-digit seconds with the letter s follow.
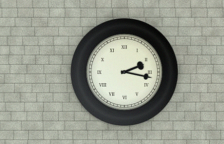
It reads 2h17
